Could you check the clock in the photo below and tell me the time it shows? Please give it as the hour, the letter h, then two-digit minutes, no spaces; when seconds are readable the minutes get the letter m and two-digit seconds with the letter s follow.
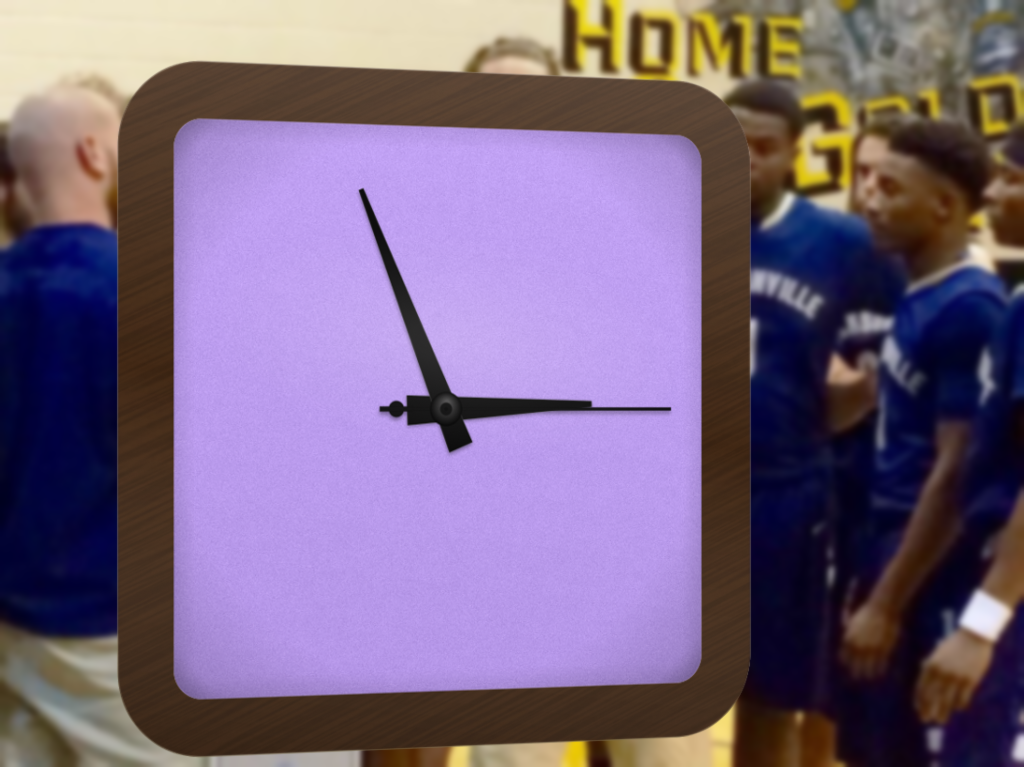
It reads 2h56m15s
